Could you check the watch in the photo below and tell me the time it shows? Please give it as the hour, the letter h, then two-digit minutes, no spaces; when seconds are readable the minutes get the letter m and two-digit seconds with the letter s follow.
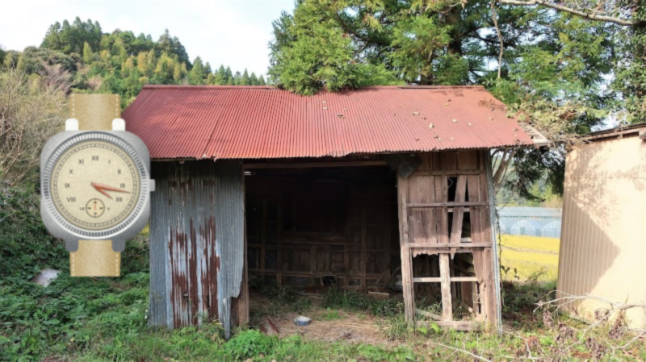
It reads 4h17
